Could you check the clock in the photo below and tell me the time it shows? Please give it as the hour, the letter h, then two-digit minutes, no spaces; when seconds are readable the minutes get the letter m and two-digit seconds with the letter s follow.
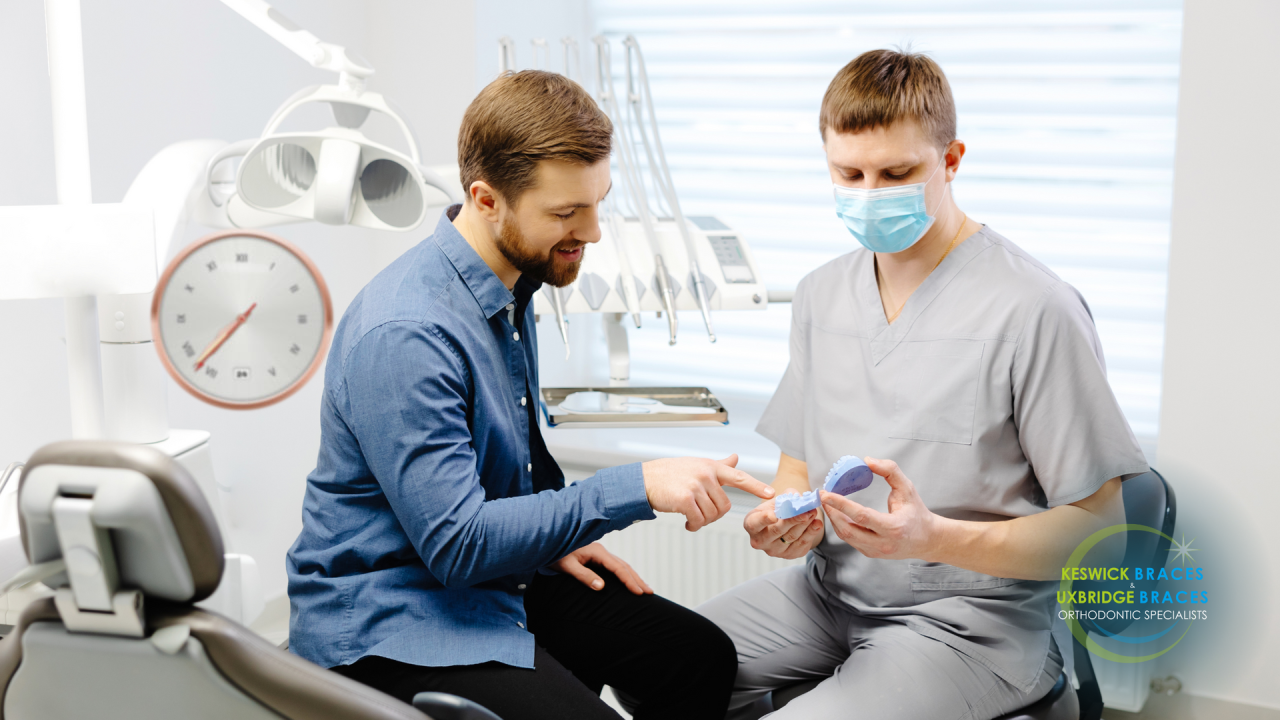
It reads 7h37m37s
